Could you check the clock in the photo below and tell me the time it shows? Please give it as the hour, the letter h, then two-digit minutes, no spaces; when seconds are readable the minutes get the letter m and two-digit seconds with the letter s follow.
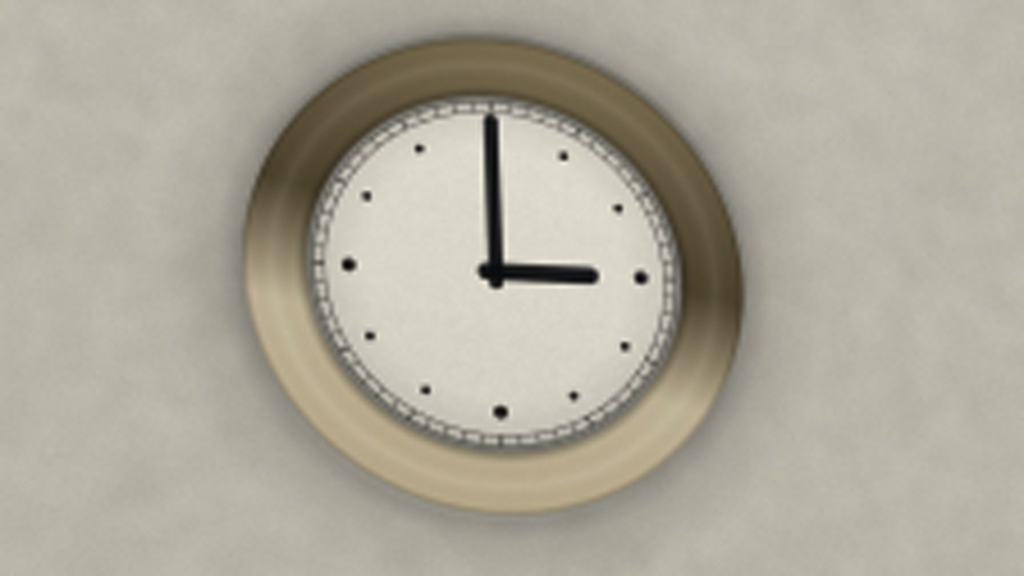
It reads 3h00
